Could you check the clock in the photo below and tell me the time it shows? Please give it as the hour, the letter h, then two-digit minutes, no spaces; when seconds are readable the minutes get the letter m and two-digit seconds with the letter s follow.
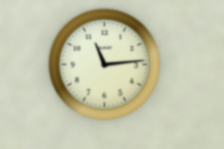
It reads 11h14
